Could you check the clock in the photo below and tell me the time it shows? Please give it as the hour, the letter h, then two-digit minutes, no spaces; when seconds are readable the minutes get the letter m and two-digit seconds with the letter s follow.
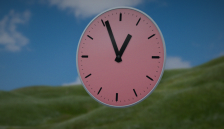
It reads 12h56
